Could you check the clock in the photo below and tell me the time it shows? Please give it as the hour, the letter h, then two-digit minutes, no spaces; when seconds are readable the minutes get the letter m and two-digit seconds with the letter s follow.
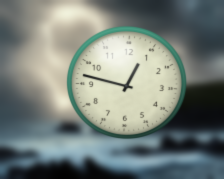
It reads 12h47
